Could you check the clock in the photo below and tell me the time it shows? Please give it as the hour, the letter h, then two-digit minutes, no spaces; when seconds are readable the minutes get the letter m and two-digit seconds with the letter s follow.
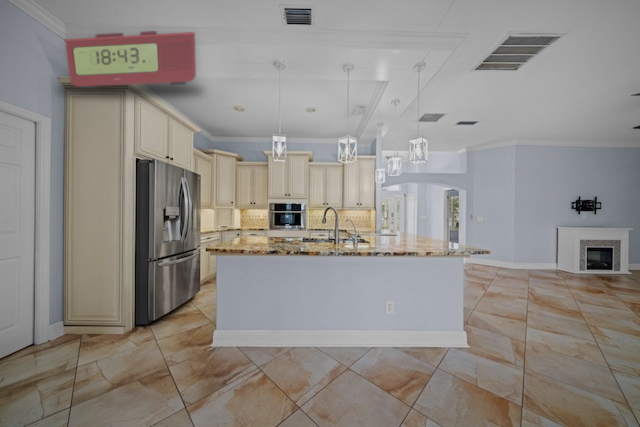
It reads 18h43
